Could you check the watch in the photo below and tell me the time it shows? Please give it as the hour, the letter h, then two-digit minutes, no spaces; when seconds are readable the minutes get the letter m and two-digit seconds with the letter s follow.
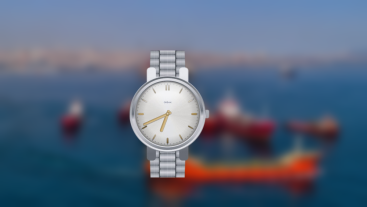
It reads 6h41
